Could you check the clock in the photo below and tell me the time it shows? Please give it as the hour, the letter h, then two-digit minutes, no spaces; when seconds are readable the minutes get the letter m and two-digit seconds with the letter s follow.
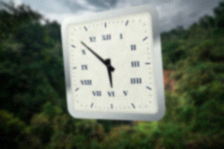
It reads 5h52
